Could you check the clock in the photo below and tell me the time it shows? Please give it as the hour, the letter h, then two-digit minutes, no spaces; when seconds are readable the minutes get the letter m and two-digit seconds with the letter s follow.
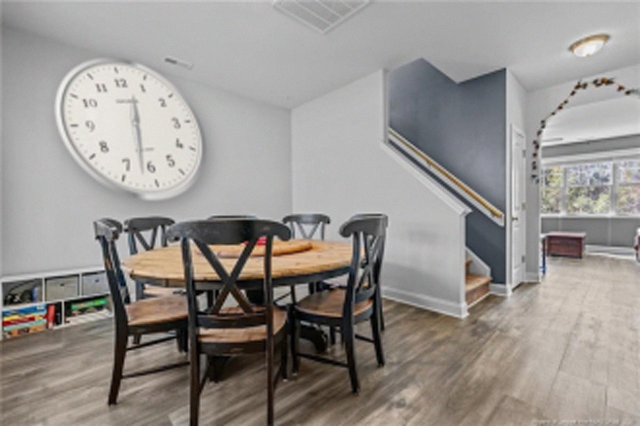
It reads 12h32
